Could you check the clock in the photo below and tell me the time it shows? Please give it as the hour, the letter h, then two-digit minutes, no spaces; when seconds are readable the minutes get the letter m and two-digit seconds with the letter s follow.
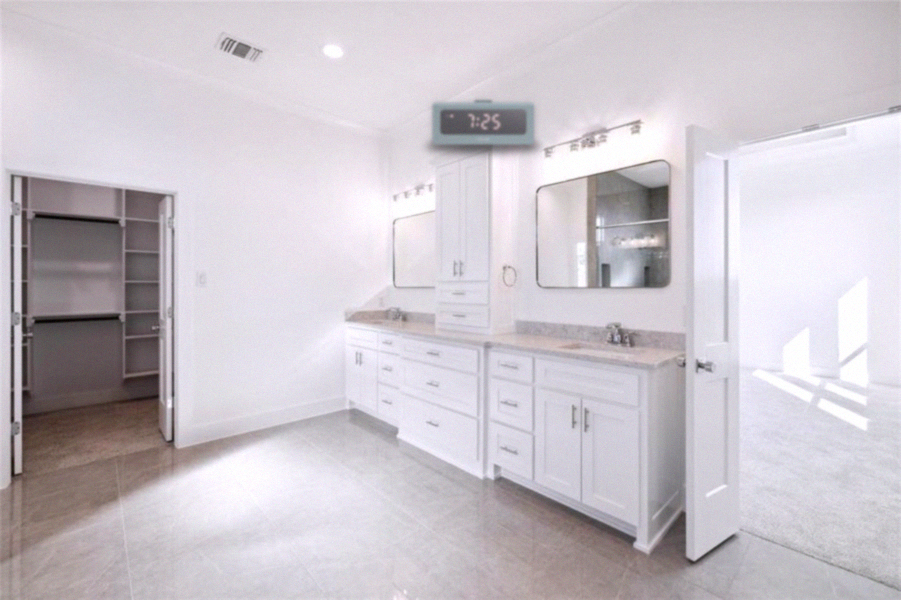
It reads 7h25
